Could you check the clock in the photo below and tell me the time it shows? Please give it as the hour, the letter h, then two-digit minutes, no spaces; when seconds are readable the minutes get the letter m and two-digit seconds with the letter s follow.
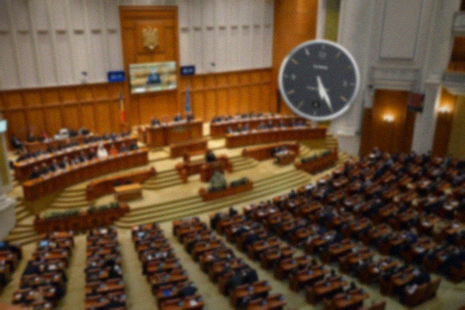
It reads 5h25
